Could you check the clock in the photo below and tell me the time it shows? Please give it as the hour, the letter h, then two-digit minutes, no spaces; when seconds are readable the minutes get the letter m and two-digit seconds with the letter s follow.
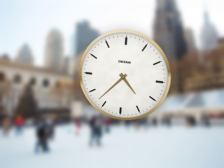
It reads 4h37
